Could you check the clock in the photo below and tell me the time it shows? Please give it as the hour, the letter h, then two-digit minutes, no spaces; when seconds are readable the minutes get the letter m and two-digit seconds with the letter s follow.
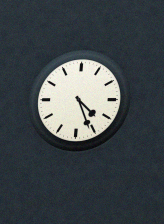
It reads 4h26
